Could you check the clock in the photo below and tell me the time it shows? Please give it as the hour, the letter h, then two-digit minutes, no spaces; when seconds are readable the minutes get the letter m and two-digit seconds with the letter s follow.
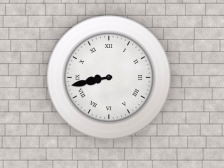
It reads 8h43
